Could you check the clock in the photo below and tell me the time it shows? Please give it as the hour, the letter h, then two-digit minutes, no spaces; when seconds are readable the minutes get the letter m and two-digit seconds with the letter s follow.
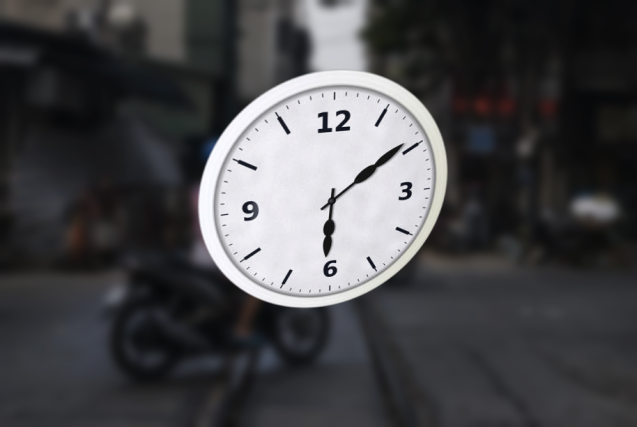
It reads 6h09
